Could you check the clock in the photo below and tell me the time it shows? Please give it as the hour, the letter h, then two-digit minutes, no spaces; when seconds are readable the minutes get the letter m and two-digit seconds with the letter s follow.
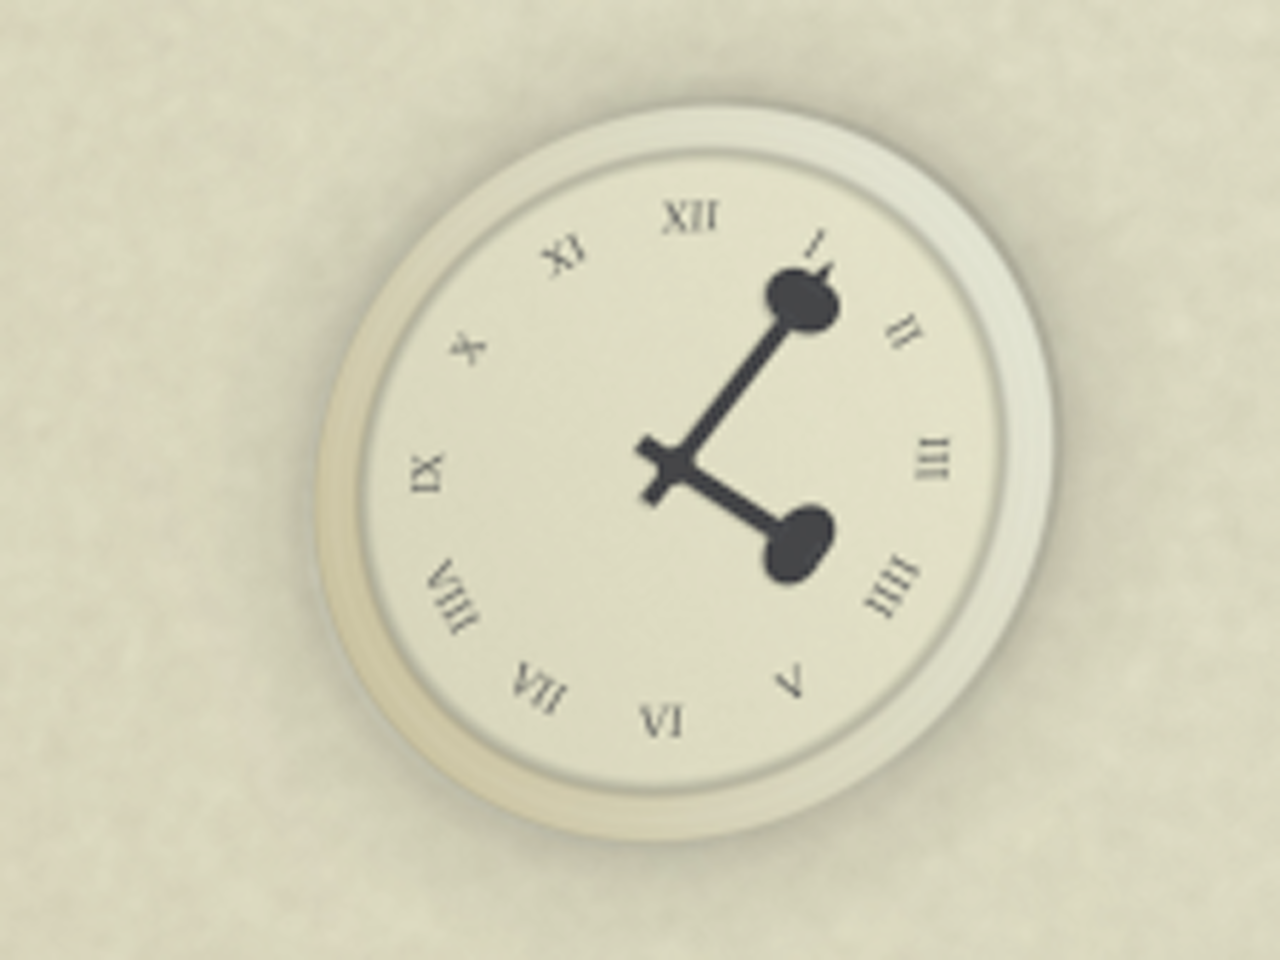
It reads 4h06
